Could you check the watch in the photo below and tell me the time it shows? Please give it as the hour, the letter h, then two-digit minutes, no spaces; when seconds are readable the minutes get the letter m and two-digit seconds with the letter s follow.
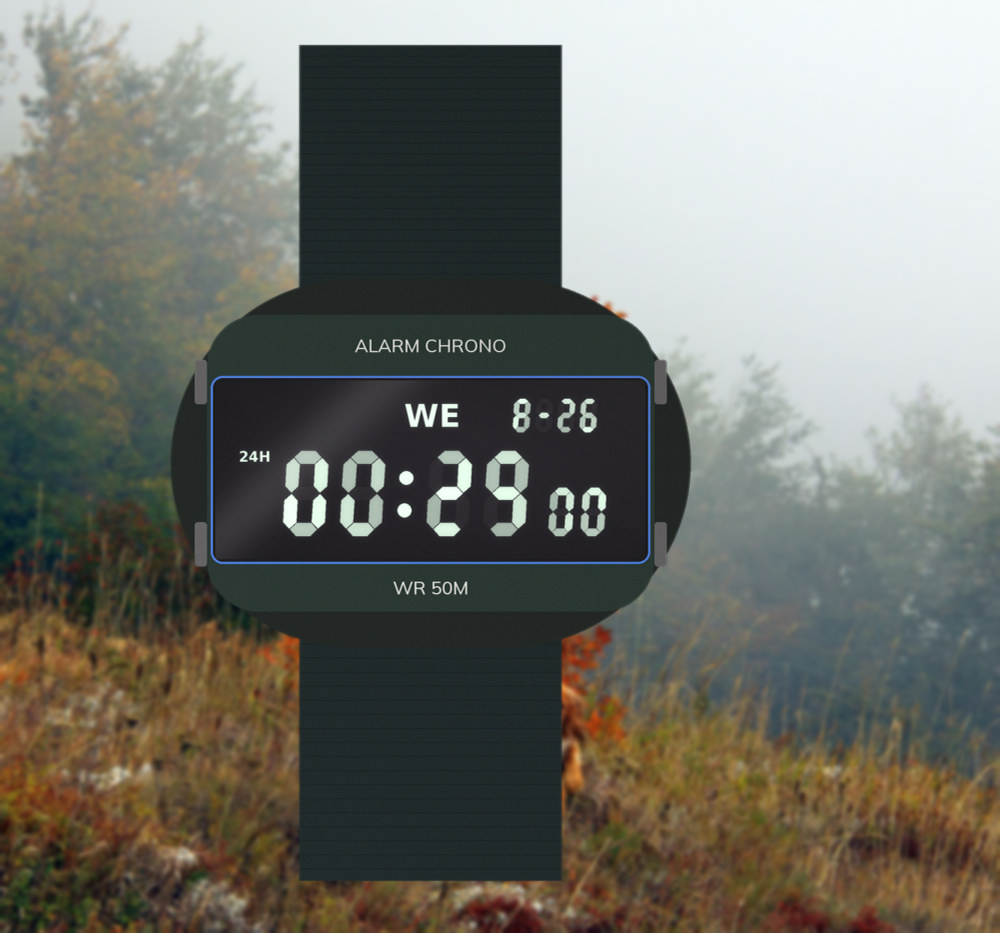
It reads 0h29m00s
